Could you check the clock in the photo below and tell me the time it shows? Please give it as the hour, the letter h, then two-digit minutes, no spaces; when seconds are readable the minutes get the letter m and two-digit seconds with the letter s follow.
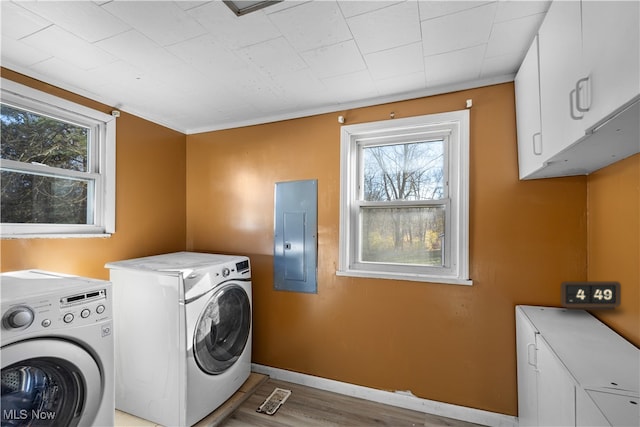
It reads 4h49
